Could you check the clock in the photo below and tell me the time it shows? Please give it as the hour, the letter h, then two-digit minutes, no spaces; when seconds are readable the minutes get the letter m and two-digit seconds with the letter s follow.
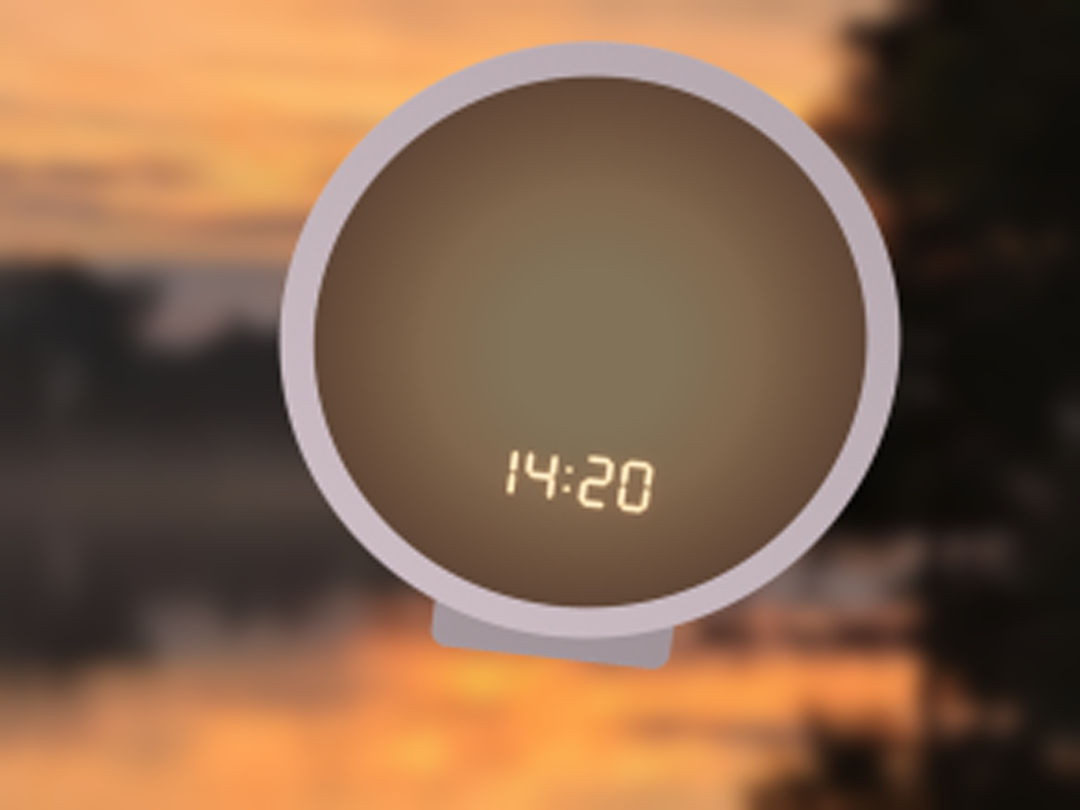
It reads 14h20
